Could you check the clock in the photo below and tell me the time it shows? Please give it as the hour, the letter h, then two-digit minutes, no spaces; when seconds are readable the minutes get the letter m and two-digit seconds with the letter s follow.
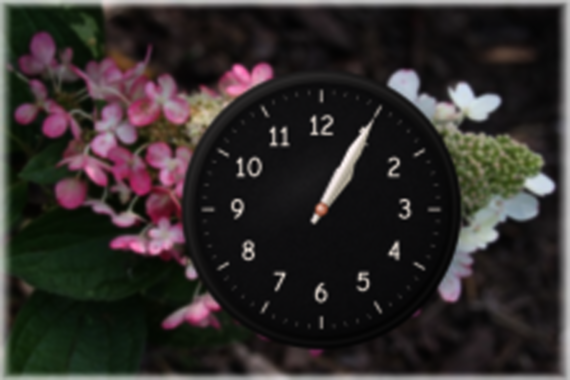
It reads 1h05
